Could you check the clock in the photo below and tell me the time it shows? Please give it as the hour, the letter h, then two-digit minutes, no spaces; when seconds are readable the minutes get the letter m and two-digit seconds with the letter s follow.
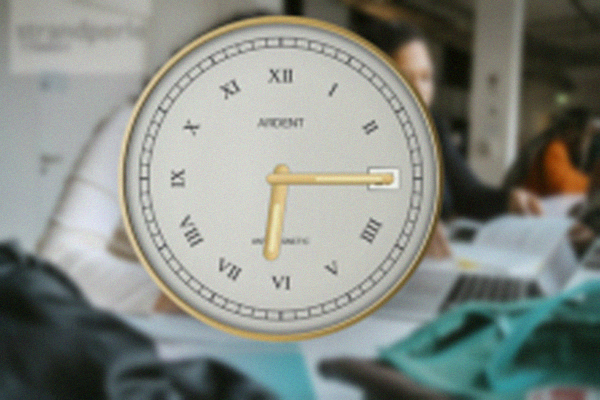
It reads 6h15
